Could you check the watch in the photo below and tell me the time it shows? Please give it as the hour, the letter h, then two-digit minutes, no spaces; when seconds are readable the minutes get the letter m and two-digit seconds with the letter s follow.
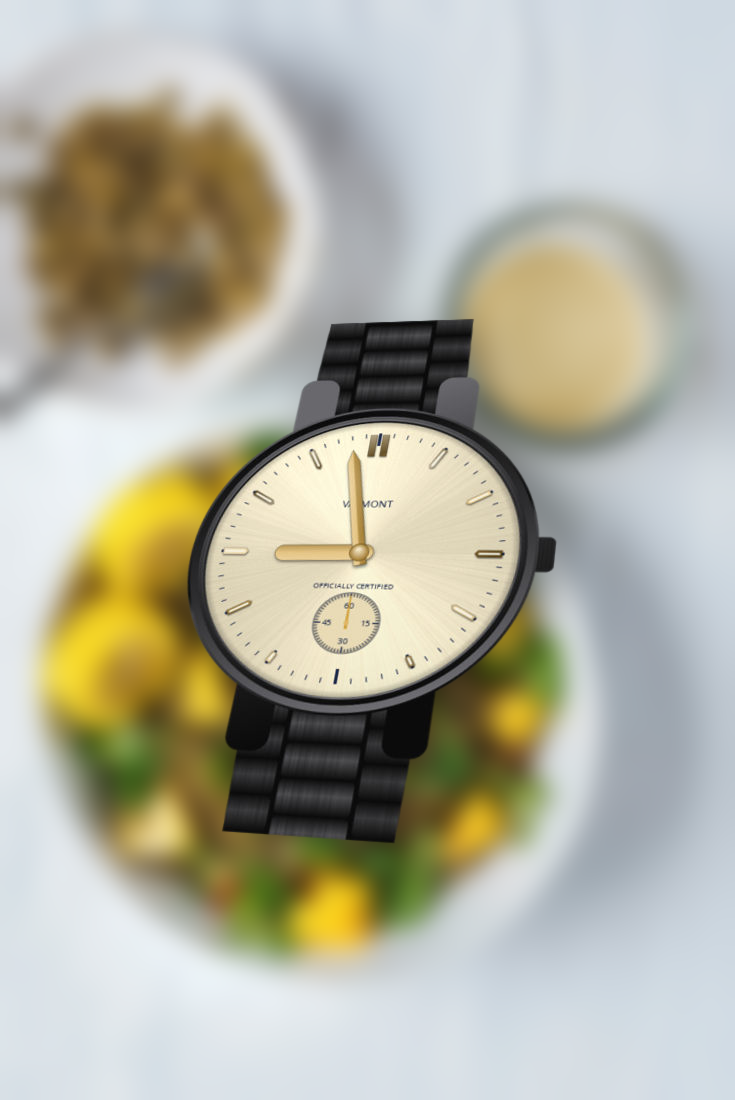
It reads 8h58
